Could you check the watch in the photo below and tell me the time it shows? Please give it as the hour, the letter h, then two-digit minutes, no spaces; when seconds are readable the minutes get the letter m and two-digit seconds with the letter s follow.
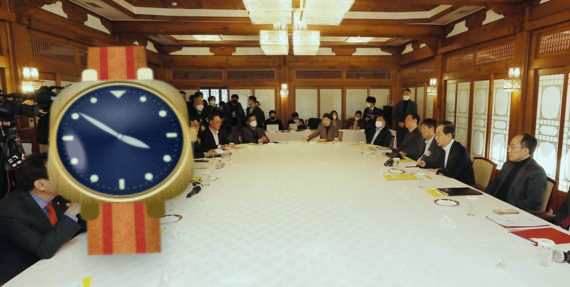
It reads 3h51
